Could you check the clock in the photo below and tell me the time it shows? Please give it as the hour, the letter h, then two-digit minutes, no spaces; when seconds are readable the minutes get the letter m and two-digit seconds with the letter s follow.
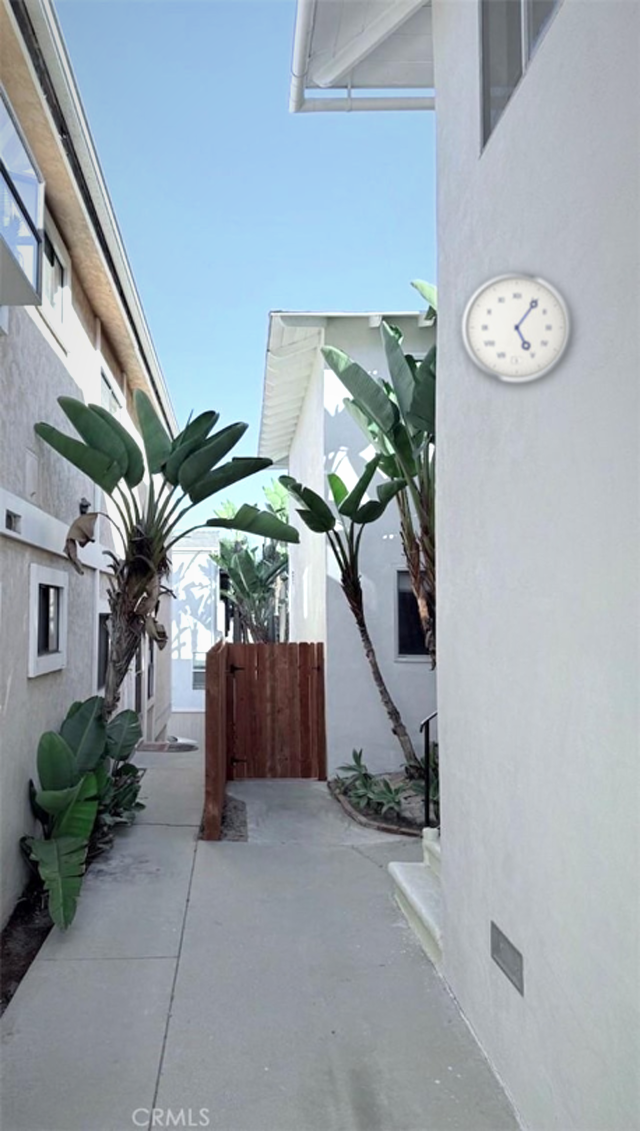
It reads 5h06
